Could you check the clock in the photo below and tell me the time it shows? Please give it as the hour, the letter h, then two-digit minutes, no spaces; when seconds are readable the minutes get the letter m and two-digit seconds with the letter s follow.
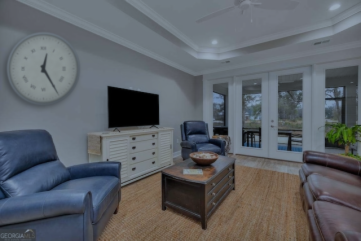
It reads 12h25
